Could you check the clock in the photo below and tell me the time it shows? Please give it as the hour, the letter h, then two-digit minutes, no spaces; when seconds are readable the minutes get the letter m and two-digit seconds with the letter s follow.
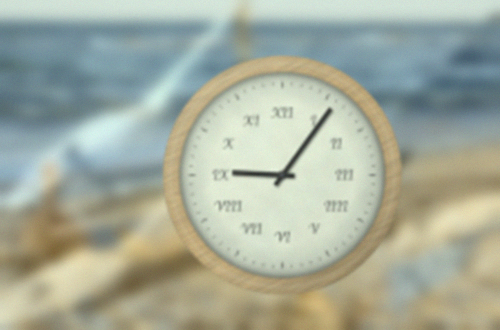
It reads 9h06
